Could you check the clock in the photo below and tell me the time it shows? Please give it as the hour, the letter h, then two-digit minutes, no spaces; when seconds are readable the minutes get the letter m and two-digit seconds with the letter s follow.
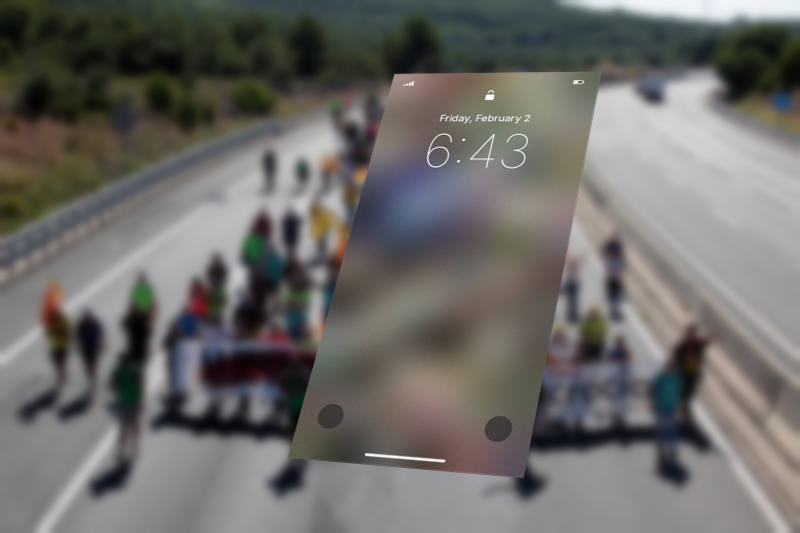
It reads 6h43
